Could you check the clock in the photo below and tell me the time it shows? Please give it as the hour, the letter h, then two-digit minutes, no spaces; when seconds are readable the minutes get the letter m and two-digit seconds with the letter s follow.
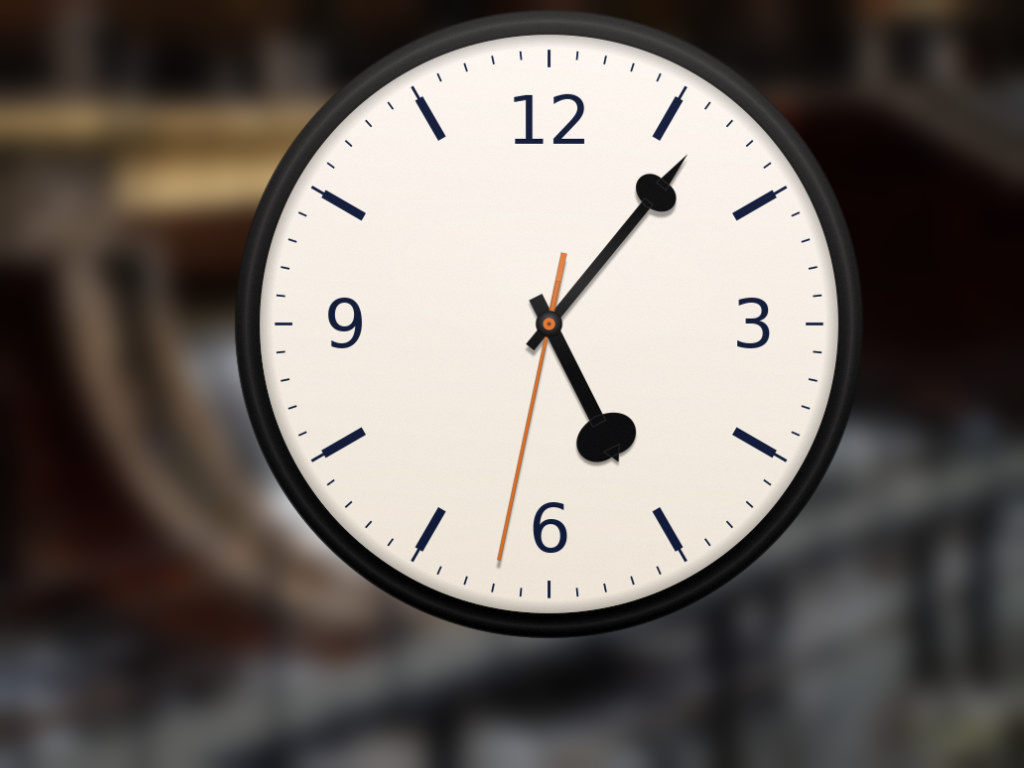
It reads 5h06m32s
